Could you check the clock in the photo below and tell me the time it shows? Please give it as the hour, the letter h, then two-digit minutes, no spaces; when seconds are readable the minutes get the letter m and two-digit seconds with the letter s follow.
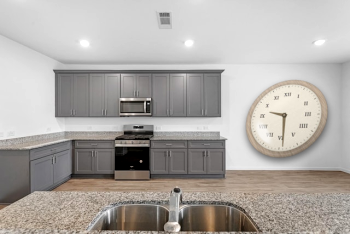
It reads 9h29
